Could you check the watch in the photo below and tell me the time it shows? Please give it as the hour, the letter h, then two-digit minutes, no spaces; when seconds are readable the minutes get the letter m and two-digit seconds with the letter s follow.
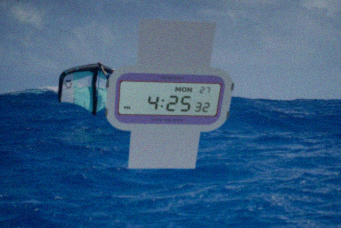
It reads 4h25m32s
